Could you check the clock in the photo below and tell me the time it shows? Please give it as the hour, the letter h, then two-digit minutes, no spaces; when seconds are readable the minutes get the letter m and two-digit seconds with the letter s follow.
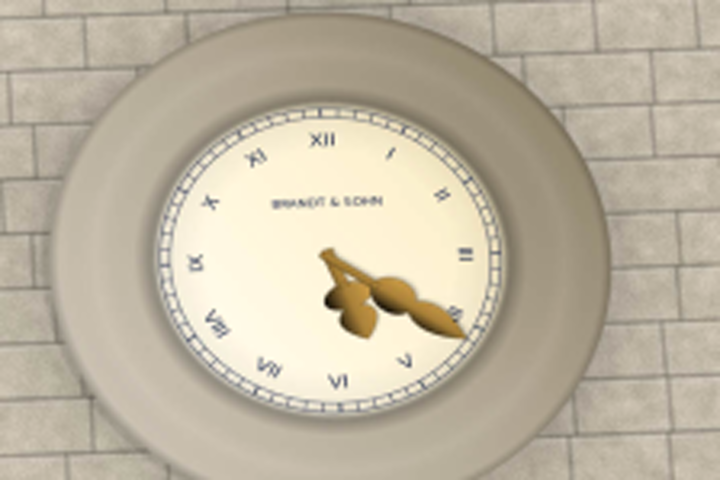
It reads 5h21
